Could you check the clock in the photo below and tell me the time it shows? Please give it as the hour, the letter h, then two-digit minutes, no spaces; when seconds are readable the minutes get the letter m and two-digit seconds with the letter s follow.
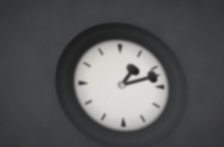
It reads 1h12
